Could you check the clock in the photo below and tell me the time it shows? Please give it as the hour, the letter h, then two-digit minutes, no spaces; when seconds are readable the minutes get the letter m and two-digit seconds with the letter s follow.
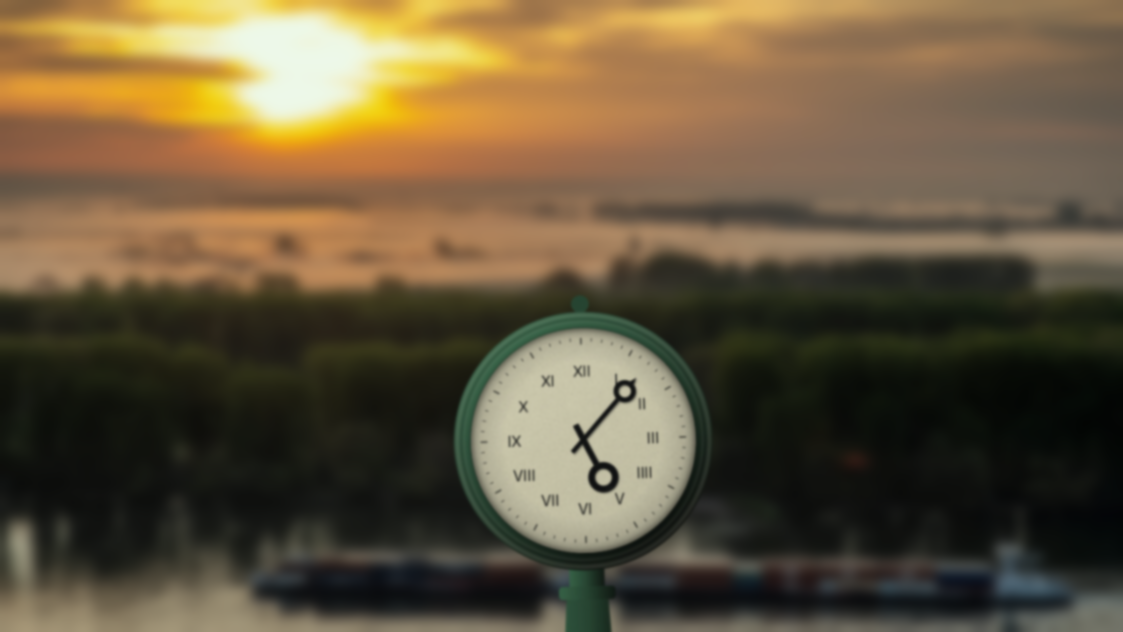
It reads 5h07
